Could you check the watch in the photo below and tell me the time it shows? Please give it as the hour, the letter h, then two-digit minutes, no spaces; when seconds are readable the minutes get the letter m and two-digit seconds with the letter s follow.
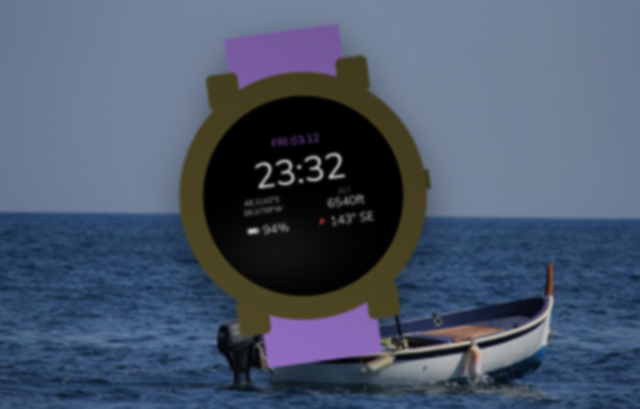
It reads 23h32
